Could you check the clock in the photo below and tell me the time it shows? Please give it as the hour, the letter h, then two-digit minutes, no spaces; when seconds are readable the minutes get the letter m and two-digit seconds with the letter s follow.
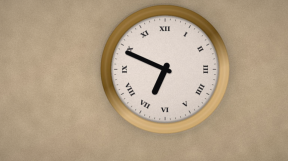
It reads 6h49
